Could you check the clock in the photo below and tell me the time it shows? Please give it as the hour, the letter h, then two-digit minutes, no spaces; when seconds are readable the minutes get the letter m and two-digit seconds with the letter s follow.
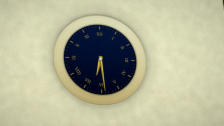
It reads 6h29
